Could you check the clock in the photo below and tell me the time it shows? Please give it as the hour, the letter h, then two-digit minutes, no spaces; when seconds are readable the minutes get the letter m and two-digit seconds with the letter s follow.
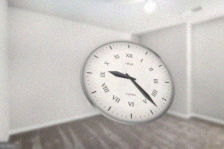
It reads 9h23
